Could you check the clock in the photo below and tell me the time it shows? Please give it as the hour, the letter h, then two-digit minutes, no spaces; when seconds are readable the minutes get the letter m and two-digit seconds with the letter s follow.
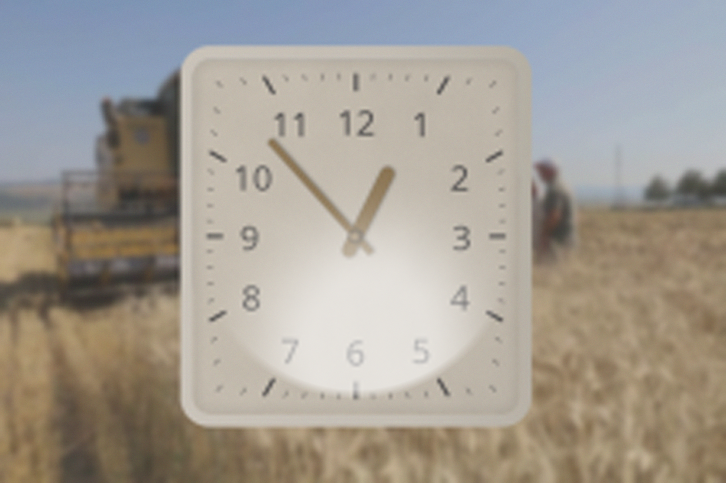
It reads 12h53
